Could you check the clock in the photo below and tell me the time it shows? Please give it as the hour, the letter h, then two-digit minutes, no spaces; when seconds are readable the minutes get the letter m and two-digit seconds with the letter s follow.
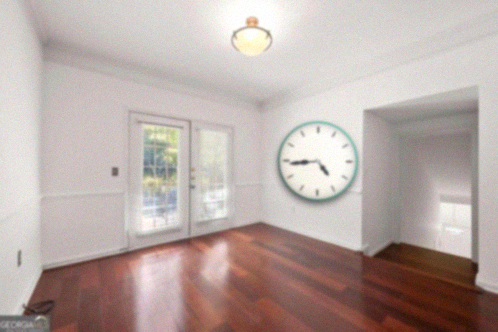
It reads 4h44
